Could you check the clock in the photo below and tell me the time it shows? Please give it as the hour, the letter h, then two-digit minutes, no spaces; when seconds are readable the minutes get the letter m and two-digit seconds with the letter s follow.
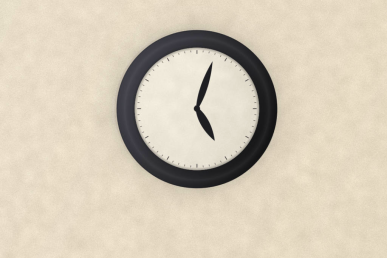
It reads 5h03
